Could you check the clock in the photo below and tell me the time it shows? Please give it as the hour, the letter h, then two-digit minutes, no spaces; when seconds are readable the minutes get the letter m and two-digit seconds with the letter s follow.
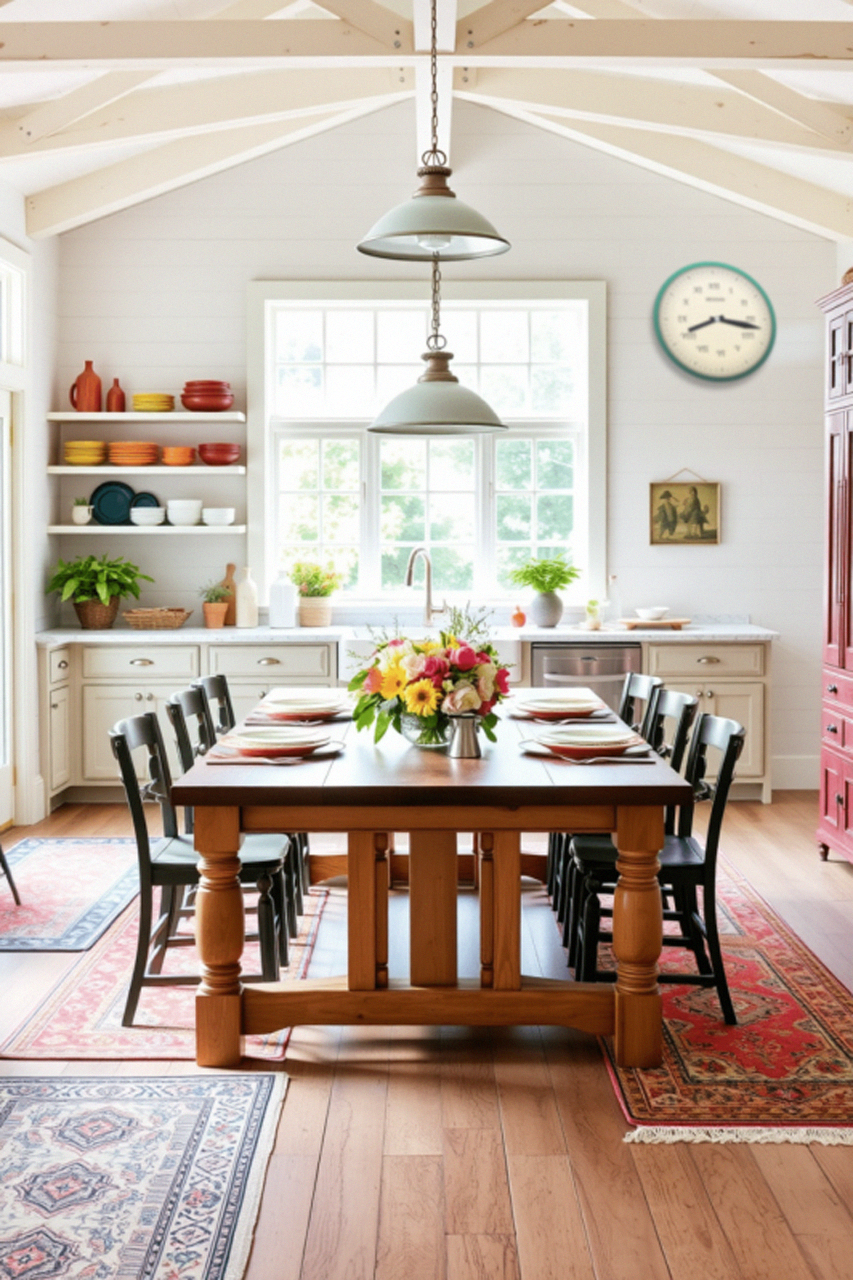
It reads 8h17
